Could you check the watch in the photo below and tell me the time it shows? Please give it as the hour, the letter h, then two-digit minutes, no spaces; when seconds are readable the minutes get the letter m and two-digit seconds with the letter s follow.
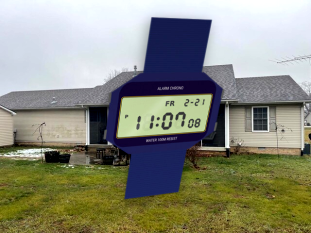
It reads 11h07m08s
